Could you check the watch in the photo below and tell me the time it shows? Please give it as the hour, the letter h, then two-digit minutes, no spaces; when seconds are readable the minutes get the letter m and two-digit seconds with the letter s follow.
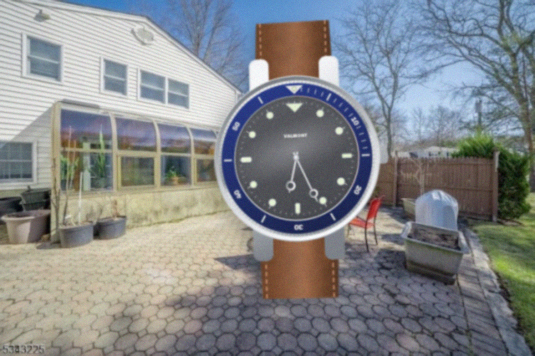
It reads 6h26
